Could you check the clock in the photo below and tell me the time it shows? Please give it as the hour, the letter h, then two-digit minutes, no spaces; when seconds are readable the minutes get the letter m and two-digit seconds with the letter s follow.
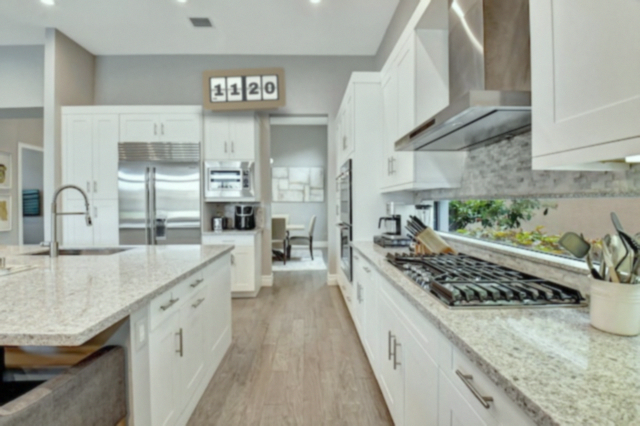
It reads 11h20
